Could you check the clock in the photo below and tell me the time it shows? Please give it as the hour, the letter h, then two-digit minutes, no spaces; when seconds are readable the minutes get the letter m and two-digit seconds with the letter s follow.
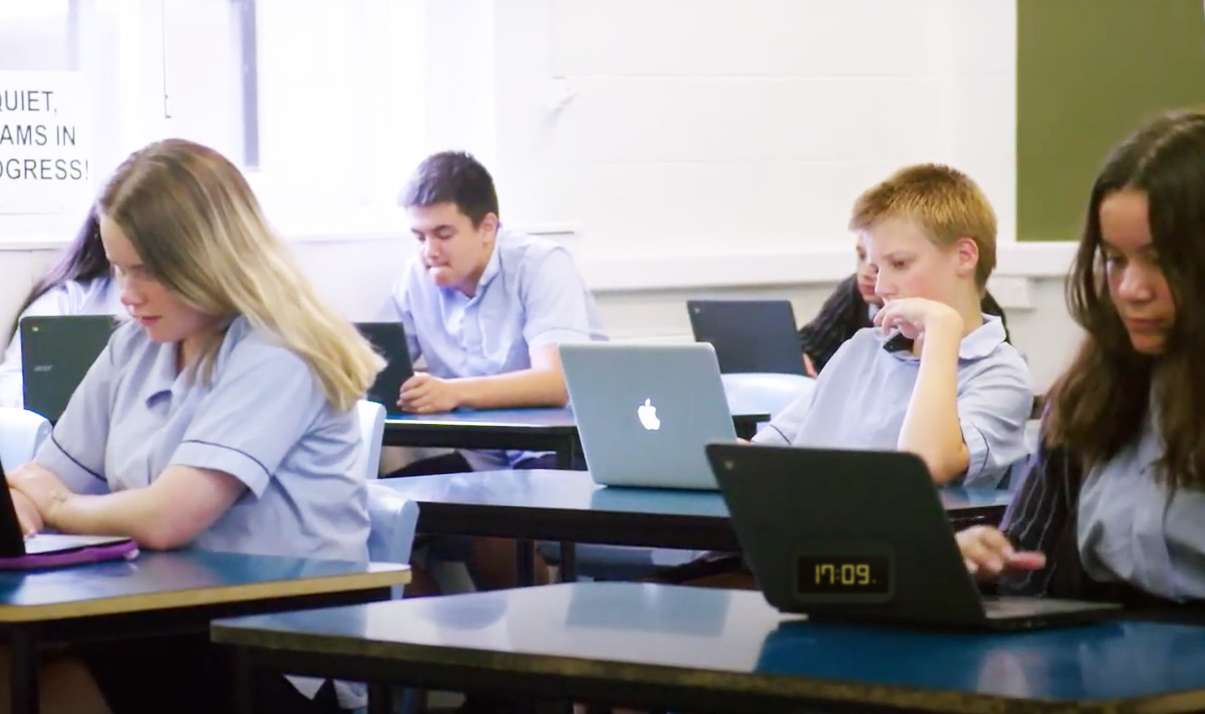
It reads 17h09
